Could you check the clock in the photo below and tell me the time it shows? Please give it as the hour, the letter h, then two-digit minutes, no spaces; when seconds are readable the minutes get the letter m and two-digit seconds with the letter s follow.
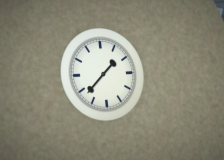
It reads 1h38
